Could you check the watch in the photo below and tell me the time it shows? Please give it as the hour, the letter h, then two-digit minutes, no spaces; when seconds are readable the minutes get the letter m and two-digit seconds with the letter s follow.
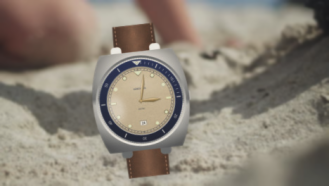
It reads 3h02
